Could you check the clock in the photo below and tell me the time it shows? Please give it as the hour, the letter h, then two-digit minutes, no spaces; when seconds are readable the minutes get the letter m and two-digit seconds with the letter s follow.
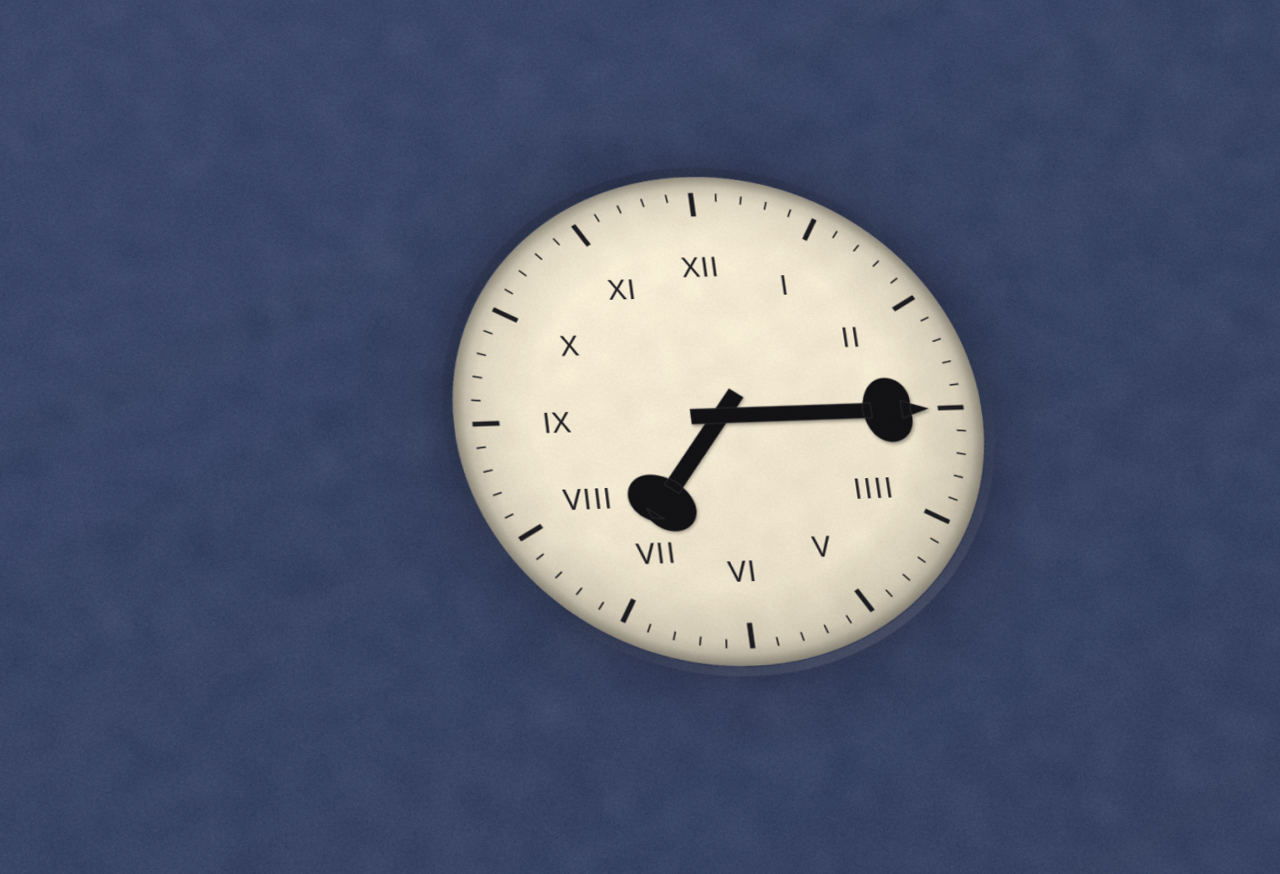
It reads 7h15
